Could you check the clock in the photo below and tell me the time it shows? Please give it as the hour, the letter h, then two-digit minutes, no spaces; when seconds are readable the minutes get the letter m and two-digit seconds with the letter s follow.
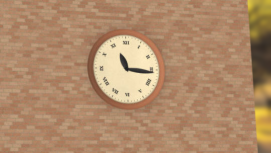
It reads 11h16
